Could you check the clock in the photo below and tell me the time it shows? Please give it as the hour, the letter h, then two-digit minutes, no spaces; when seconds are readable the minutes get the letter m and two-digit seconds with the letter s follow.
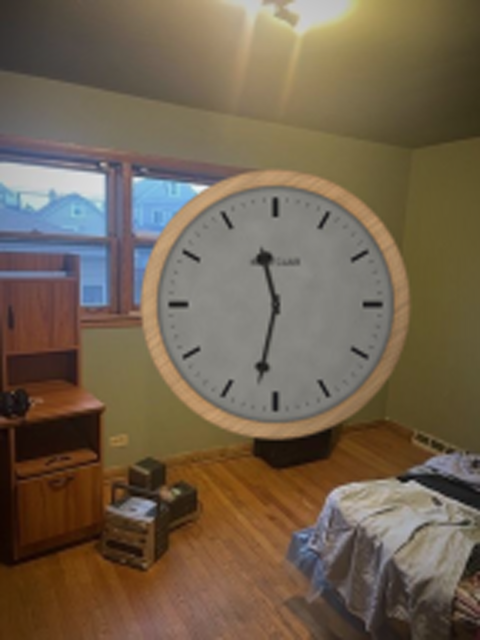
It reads 11h32
